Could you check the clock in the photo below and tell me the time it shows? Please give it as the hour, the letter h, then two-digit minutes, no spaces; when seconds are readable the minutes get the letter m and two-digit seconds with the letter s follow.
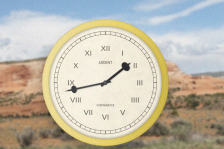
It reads 1h43
